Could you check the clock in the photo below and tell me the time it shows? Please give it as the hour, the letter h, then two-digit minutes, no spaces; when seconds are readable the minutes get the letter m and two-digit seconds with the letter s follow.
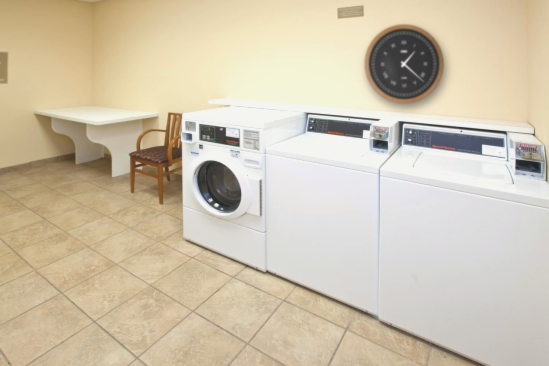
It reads 1h22
